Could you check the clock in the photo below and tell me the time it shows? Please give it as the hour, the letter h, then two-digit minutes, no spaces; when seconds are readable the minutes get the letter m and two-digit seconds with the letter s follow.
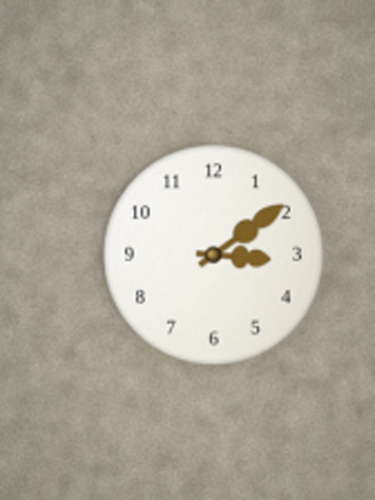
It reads 3h09
